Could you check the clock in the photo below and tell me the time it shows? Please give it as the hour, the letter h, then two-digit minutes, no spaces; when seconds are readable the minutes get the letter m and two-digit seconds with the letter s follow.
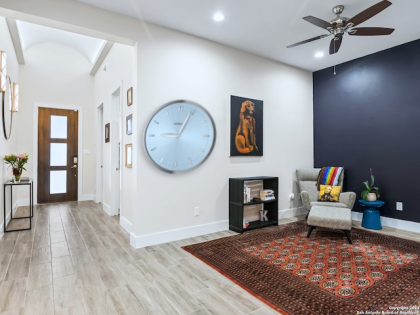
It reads 9h04
